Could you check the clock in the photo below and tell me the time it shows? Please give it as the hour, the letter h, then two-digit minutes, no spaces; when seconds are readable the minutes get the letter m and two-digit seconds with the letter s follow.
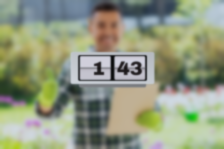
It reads 1h43
